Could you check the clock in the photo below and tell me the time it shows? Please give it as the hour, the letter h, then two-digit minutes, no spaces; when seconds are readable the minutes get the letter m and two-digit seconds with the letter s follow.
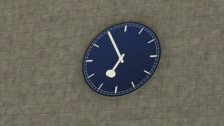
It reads 6h55
